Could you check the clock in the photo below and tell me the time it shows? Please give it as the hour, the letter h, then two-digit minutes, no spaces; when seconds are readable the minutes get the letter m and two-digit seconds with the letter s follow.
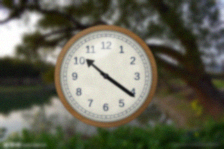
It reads 10h21
